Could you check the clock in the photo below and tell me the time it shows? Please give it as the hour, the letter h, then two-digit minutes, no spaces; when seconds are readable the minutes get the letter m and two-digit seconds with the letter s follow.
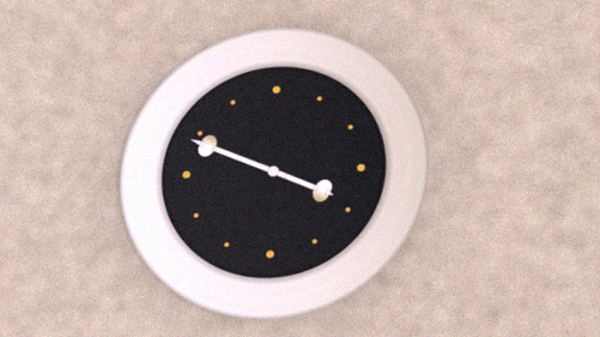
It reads 3h49
